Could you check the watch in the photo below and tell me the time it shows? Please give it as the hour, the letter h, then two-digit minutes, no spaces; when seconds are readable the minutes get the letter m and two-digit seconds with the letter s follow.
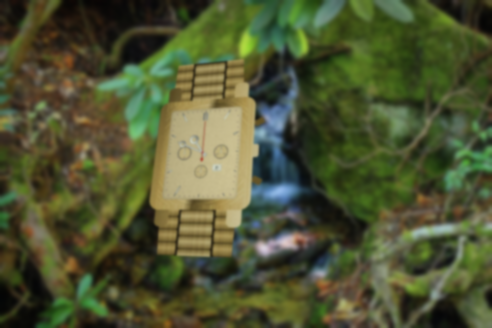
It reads 10h49
